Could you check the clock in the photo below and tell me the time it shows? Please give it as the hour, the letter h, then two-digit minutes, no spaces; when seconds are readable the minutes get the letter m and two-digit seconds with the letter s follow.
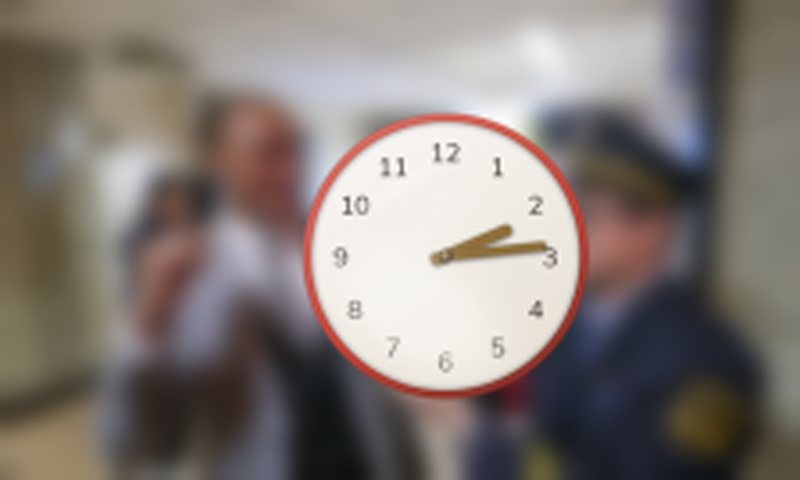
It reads 2h14
